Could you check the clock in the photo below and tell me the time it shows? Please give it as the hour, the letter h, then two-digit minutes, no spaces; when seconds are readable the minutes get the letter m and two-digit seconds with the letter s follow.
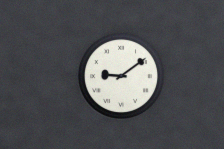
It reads 9h09
